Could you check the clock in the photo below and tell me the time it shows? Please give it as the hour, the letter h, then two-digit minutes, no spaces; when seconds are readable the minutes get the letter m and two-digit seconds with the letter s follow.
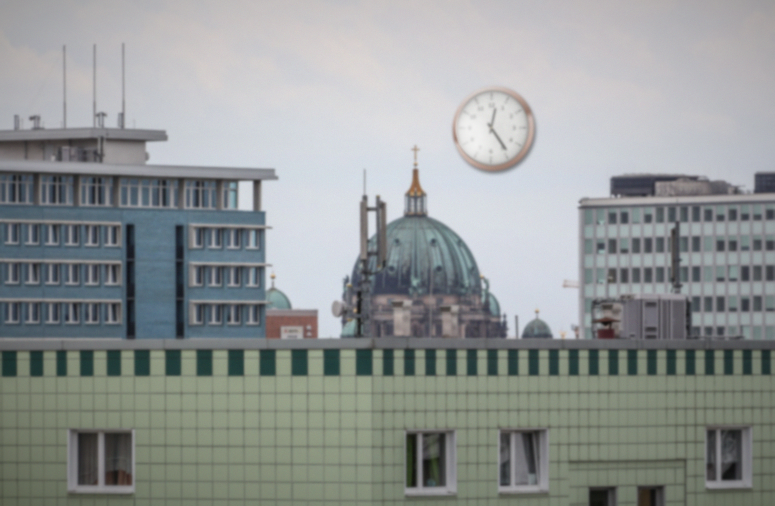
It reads 12h24
